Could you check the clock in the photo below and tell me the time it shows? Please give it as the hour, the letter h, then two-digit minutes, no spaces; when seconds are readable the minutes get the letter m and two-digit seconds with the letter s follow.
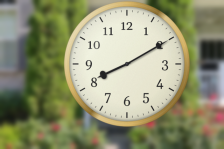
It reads 8h10
